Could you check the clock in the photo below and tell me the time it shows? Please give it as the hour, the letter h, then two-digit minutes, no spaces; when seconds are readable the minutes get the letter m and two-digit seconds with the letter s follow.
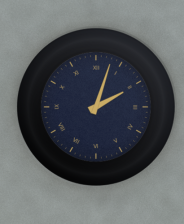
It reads 2h03
